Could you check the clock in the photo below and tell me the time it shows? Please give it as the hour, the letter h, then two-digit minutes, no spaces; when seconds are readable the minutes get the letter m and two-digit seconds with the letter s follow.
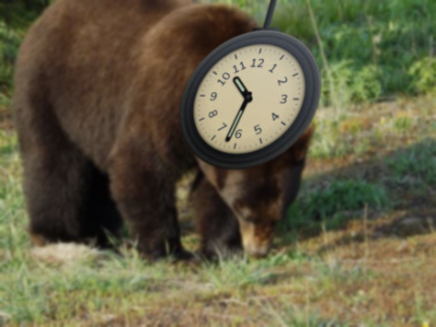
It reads 10h32
